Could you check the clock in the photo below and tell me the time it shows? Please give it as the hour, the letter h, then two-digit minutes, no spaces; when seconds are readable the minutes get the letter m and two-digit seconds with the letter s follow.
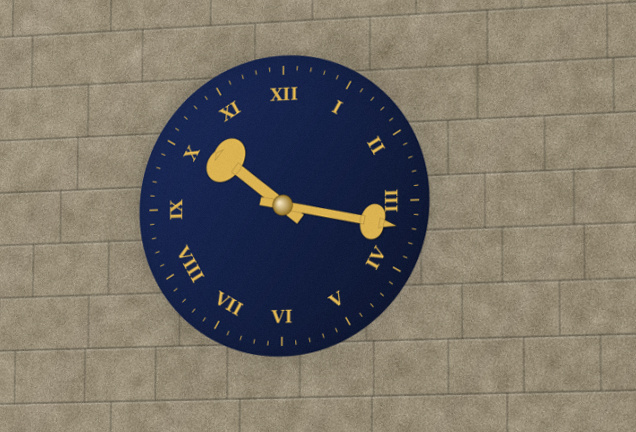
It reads 10h17
